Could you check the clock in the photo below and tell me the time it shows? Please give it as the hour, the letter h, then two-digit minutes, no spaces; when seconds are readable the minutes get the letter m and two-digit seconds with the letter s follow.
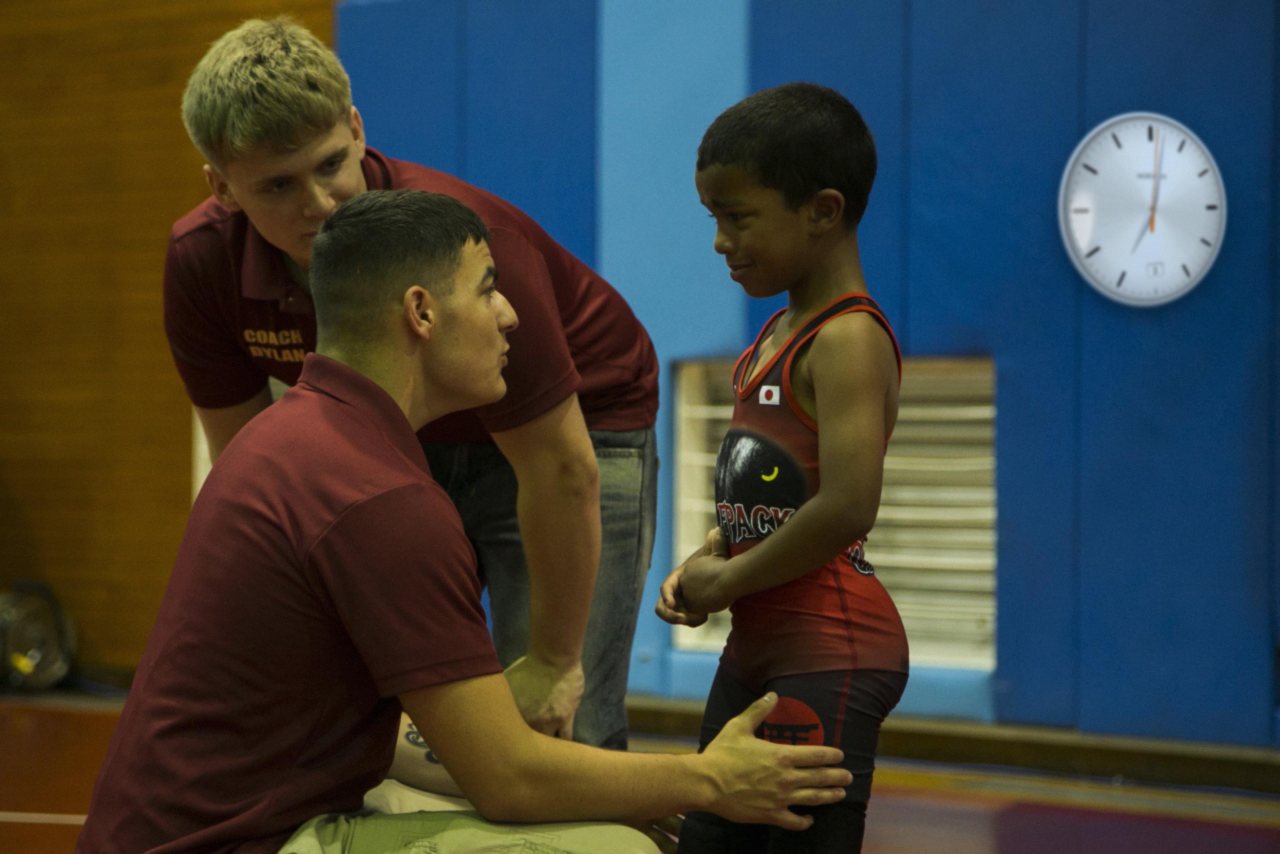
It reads 7h02m01s
